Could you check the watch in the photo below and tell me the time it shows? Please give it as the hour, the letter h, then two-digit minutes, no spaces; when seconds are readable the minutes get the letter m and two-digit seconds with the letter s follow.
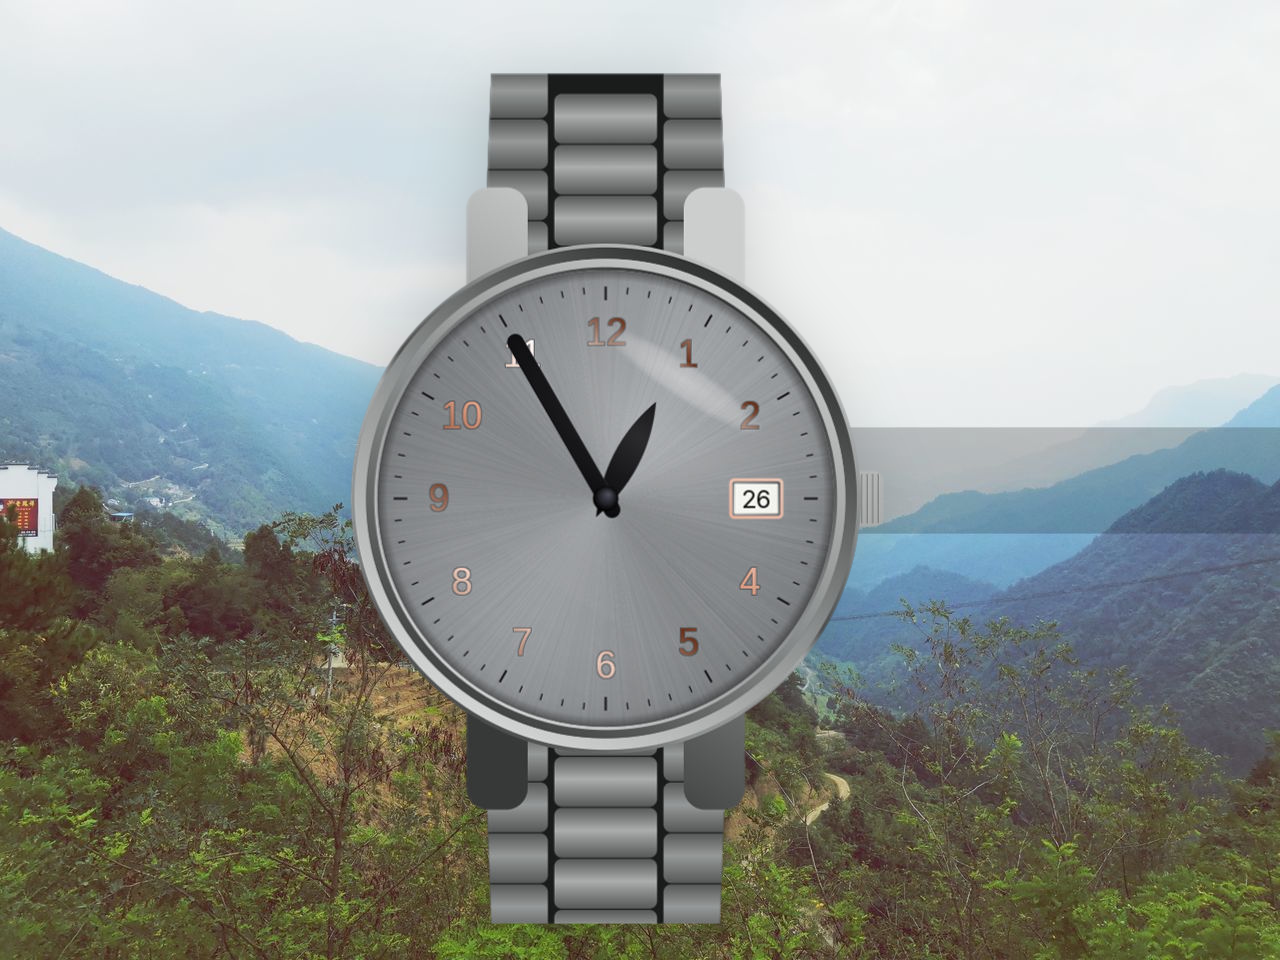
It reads 12h55
